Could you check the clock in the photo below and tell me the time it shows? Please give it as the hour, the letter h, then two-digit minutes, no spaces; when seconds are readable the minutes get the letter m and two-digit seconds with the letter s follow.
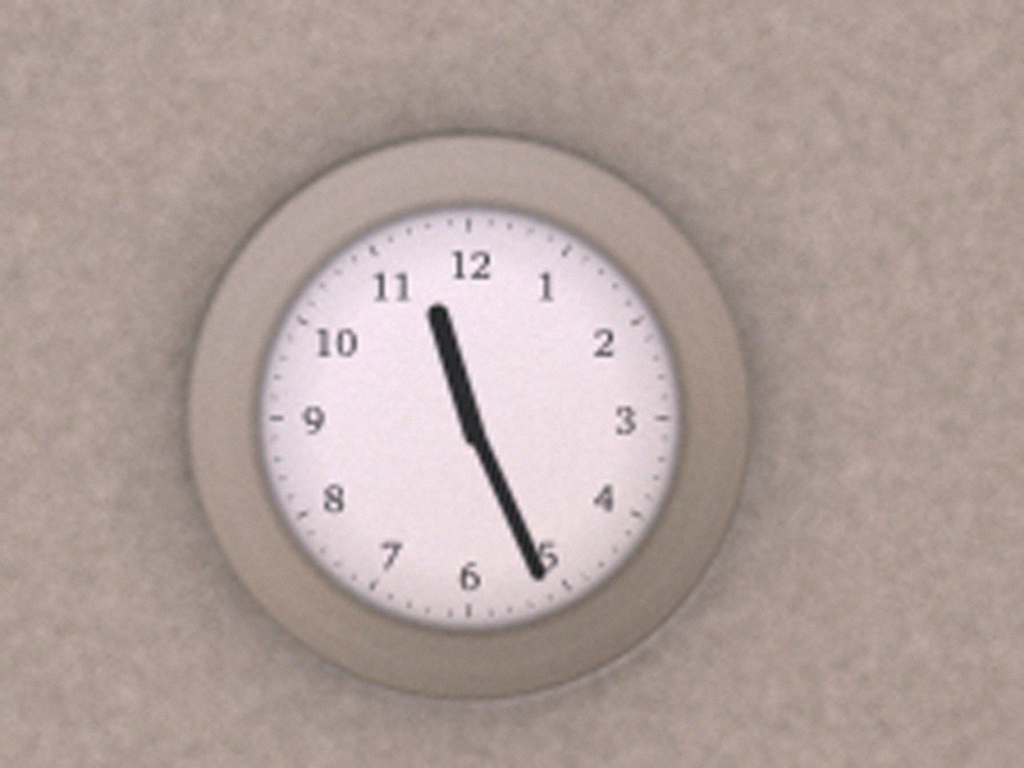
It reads 11h26
